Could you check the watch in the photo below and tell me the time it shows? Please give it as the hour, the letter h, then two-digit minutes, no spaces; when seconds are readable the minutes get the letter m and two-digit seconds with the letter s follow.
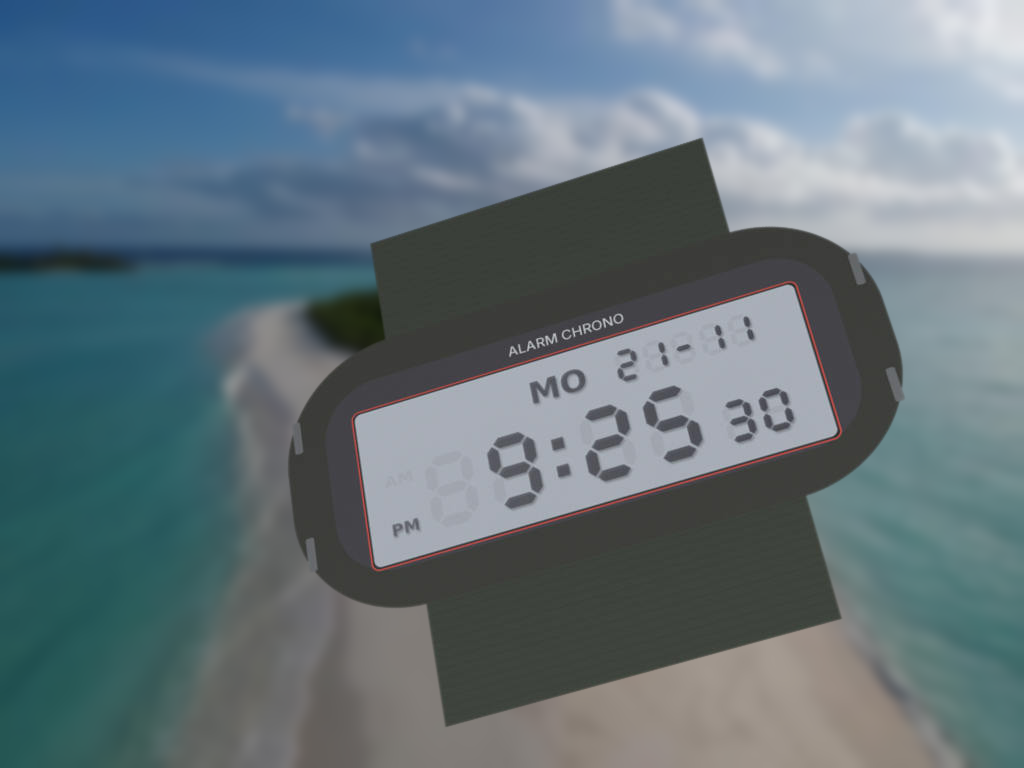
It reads 9h25m30s
